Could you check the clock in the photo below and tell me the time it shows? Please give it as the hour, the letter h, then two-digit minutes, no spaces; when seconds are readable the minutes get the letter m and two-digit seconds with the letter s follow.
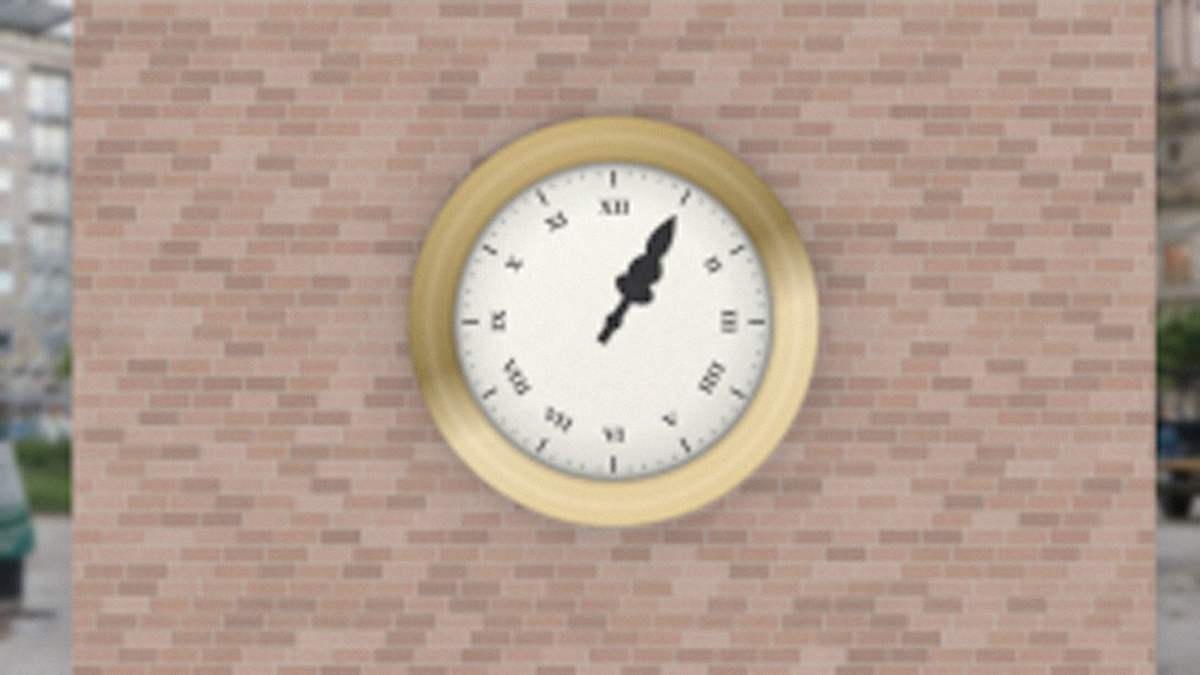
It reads 1h05
